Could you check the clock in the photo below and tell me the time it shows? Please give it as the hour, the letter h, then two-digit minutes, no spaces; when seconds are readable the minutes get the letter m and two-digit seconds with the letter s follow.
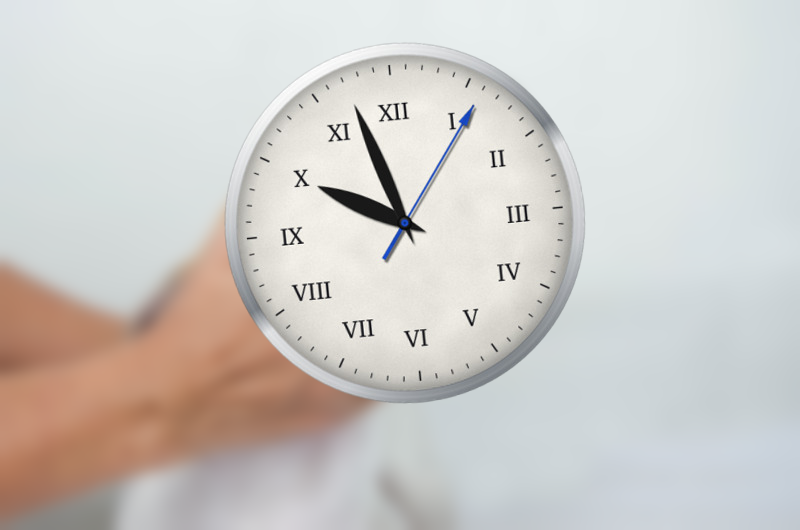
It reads 9h57m06s
